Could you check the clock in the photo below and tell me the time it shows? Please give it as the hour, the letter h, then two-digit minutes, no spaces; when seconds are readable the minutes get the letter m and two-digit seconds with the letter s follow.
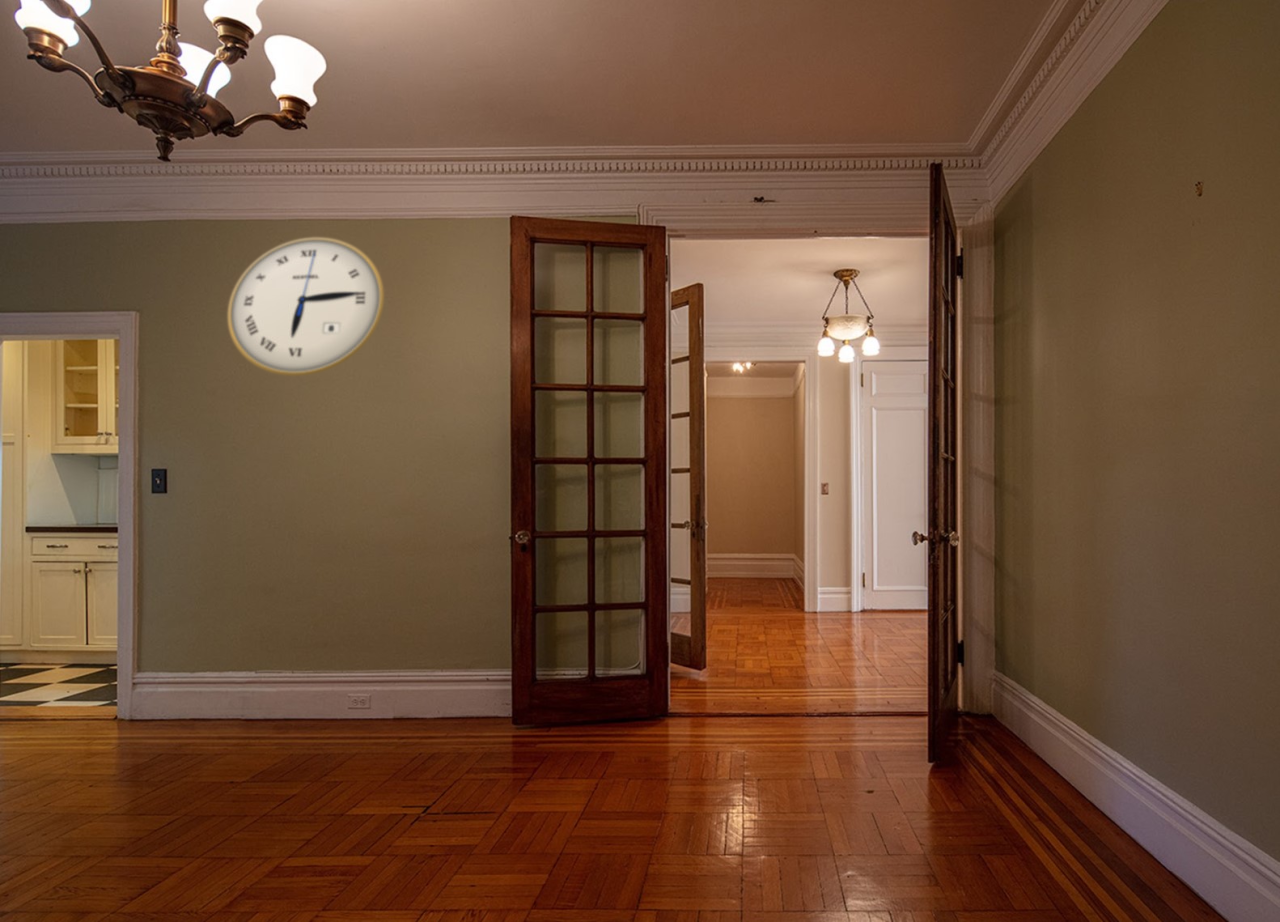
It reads 6h14m01s
